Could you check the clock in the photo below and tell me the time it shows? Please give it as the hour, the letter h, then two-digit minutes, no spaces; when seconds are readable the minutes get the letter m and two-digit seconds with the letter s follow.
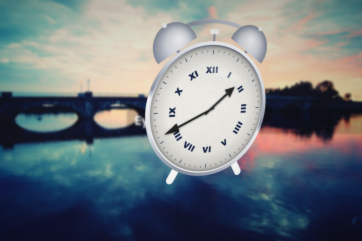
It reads 1h41
